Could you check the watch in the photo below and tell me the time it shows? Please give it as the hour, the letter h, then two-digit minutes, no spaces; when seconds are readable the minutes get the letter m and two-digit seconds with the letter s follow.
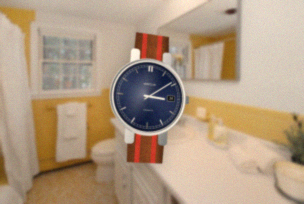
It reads 3h09
